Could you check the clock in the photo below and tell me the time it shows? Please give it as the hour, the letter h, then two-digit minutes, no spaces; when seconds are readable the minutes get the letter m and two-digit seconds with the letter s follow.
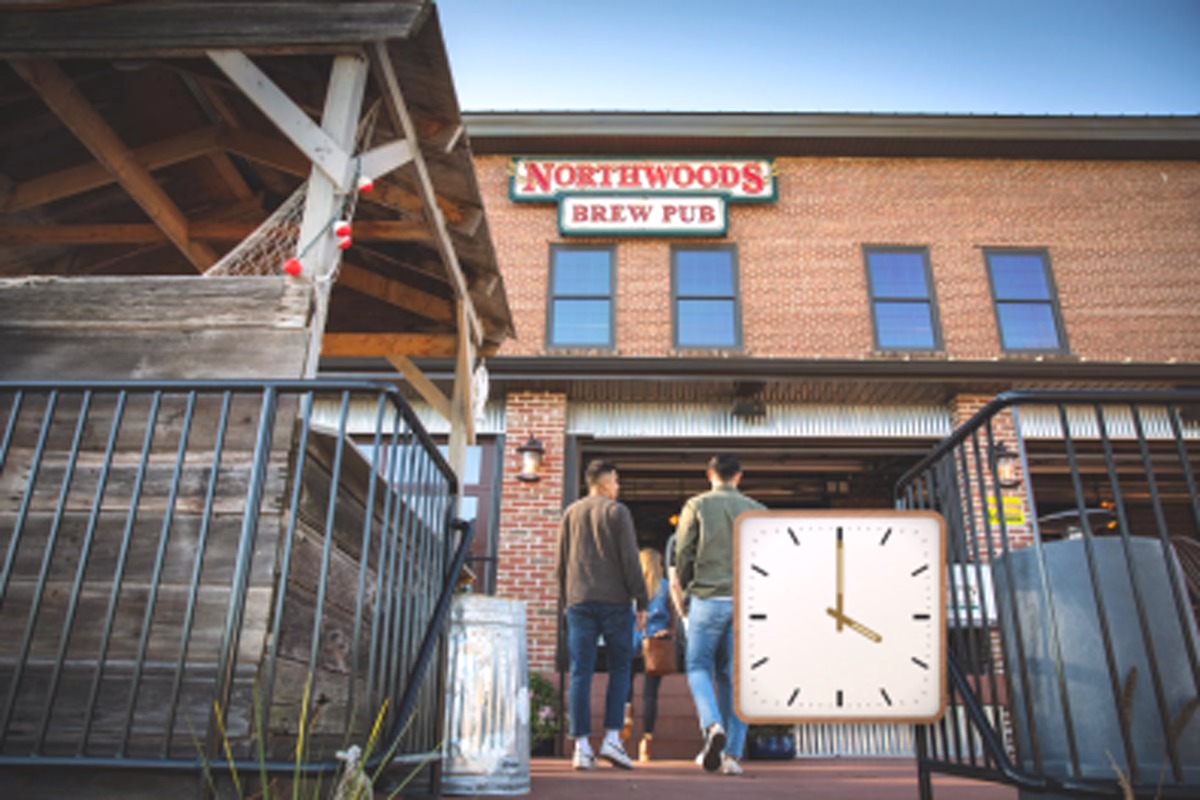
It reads 4h00
